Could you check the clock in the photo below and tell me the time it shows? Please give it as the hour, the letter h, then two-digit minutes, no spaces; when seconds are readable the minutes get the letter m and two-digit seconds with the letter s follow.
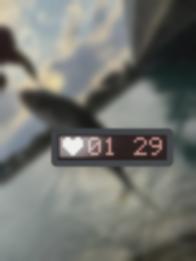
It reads 1h29
